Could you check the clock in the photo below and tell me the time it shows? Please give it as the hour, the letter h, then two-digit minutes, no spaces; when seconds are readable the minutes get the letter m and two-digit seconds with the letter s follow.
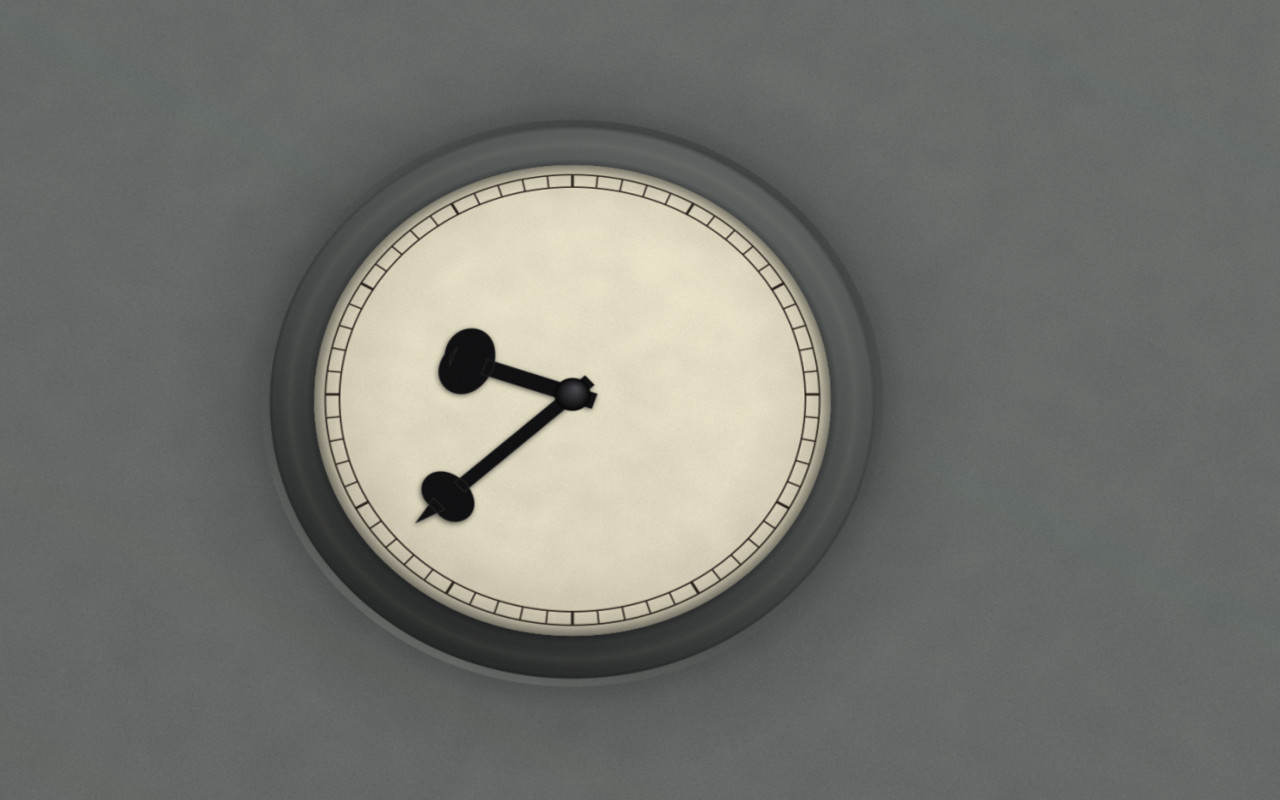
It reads 9h38
